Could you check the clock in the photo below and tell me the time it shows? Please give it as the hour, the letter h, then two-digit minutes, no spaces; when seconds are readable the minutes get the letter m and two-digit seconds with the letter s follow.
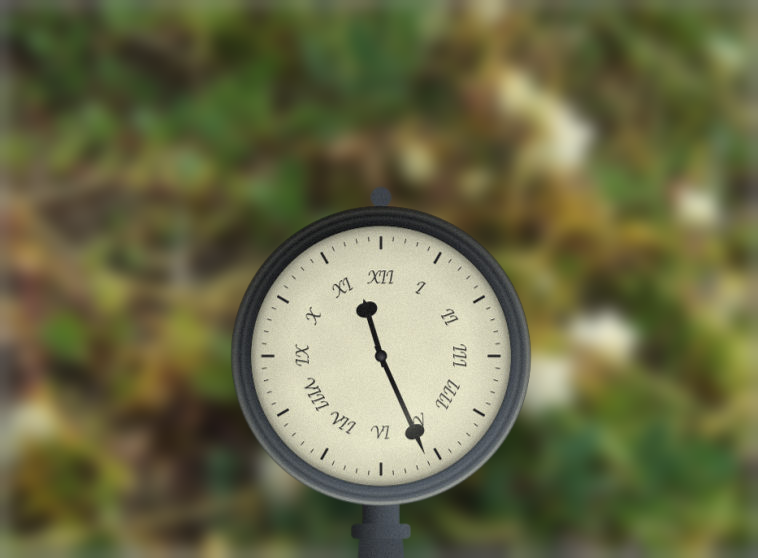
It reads 11h26
